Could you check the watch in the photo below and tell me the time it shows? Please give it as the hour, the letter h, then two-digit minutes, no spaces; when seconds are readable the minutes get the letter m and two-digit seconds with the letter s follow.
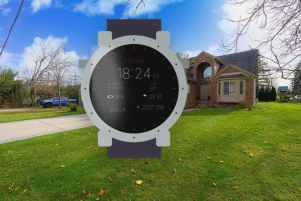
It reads 18h24
